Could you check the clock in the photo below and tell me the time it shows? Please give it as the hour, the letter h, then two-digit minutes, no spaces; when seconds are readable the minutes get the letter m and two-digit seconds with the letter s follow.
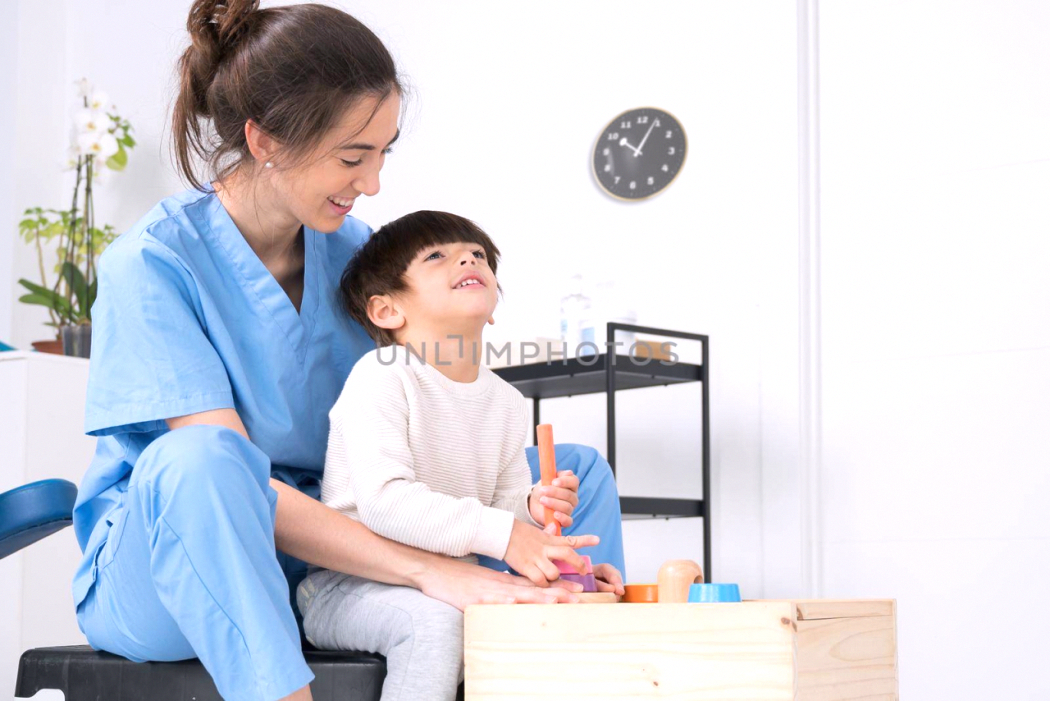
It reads 10h04
